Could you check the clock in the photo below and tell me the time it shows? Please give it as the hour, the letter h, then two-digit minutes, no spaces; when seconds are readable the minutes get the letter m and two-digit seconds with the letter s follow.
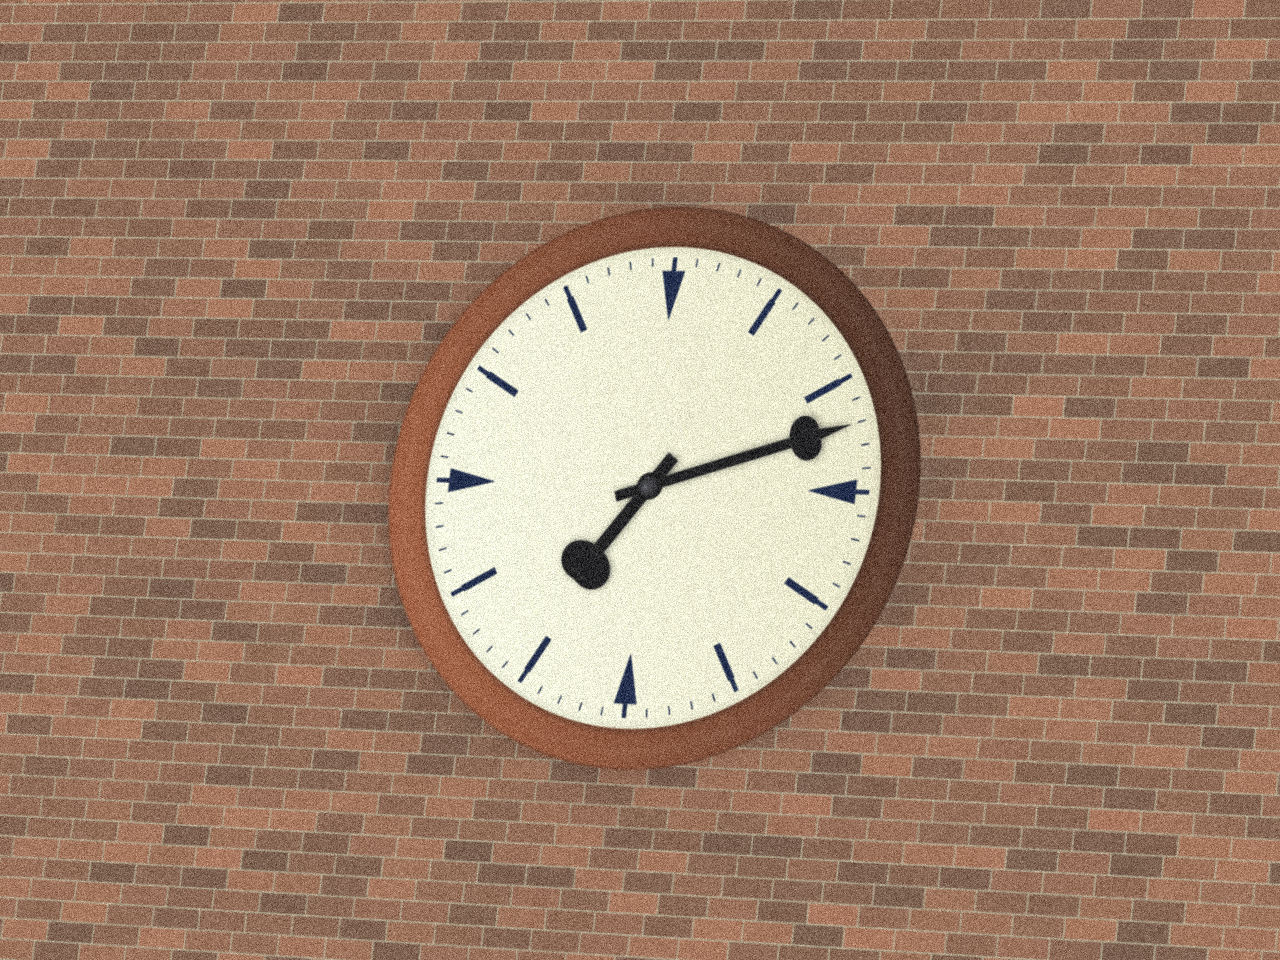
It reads 7h12
